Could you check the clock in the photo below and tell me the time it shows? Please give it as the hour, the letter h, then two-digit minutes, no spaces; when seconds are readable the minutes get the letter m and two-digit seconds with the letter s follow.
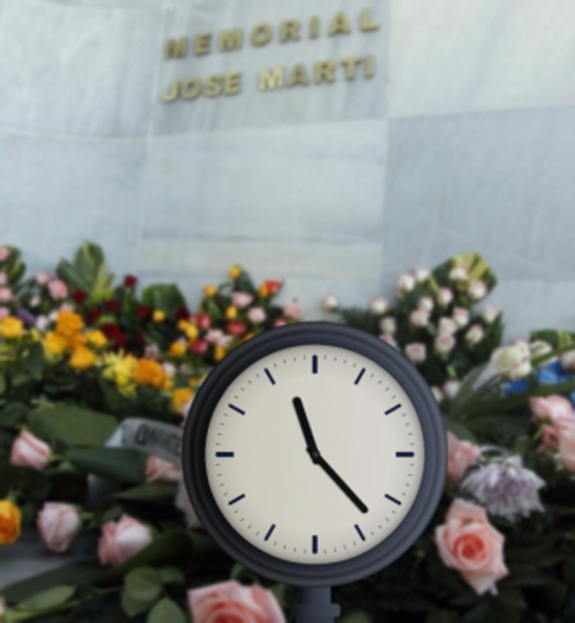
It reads 11h23
